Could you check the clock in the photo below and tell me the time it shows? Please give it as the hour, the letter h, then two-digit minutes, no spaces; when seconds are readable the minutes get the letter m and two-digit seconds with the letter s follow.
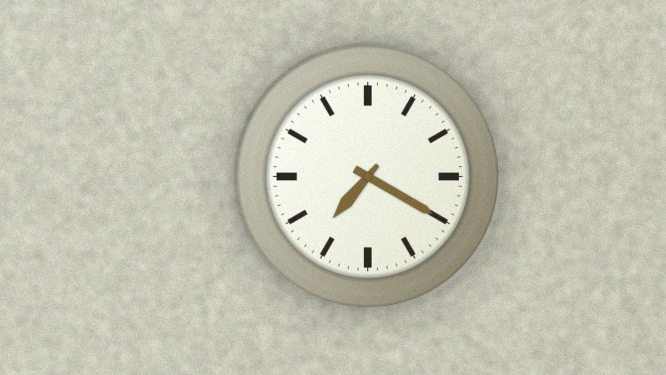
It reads 7h20
